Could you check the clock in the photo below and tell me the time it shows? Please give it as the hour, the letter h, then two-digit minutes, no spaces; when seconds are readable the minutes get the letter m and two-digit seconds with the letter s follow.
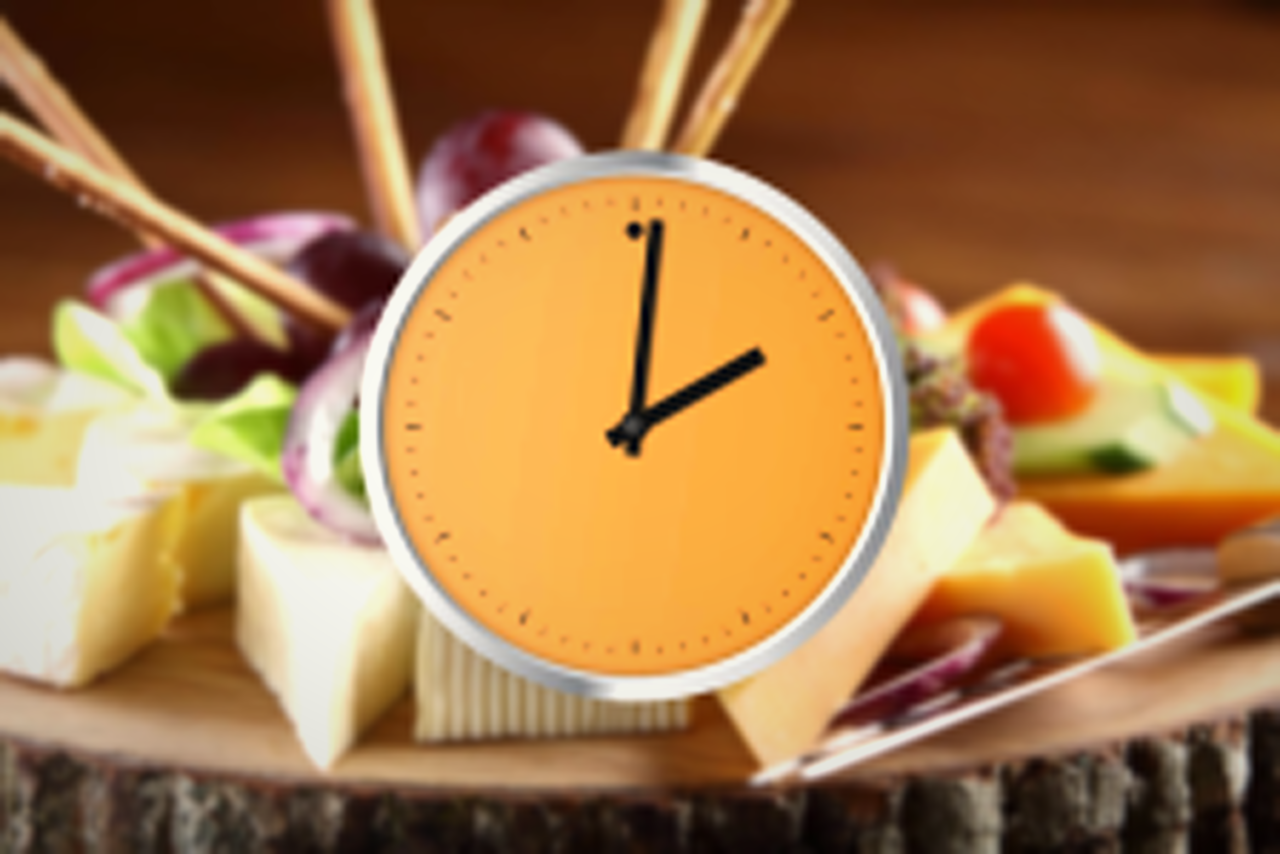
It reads 2h01
